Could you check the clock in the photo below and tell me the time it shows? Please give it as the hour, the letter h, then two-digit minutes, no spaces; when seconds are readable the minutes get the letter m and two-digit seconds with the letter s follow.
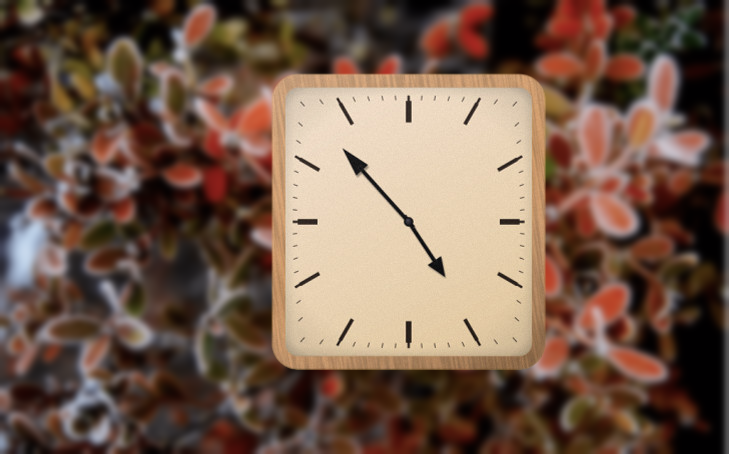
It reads 4h53
